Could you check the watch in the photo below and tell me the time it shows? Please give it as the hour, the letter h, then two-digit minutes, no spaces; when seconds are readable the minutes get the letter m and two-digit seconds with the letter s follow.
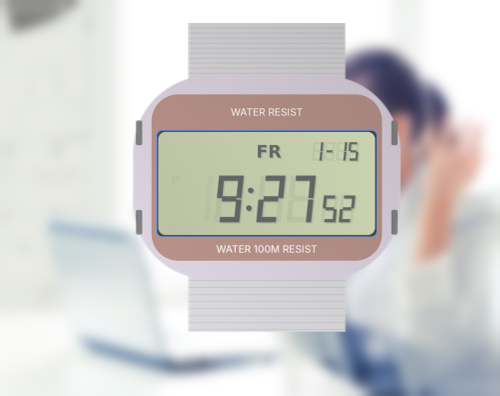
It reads 9h27m52s
